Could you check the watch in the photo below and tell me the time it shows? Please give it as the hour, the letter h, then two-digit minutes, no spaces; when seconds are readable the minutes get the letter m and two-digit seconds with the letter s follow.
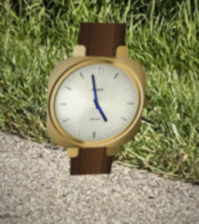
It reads 4h58
